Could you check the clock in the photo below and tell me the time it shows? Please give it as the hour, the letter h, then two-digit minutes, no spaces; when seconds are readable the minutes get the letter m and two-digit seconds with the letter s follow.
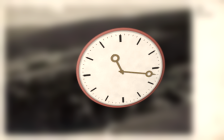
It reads 11h17
